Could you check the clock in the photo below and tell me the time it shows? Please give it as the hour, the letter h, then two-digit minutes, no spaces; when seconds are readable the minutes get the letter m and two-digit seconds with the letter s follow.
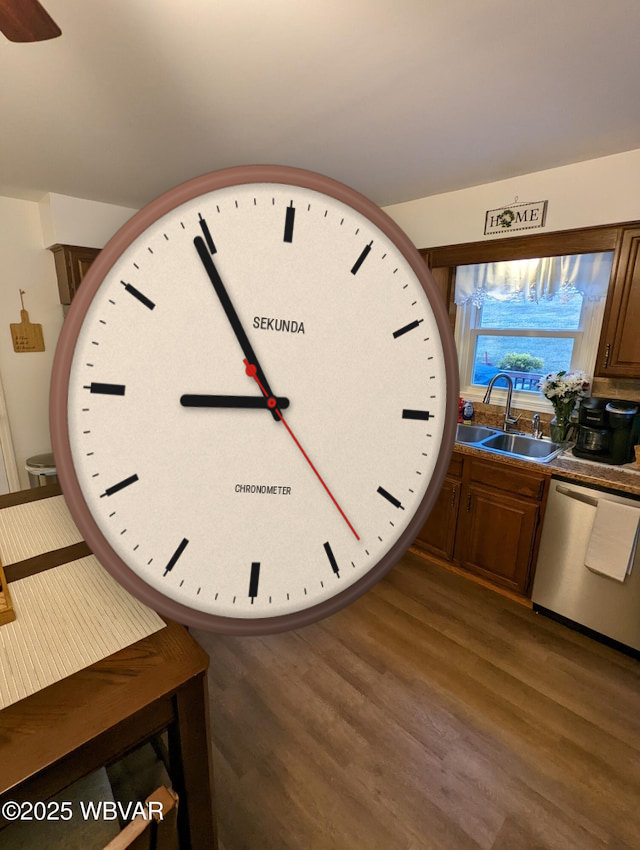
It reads 8h54m23s
